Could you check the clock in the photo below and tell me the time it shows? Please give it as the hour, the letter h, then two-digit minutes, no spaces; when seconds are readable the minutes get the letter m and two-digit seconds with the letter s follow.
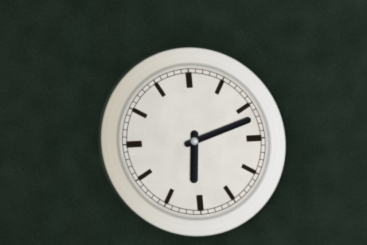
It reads 6h12
